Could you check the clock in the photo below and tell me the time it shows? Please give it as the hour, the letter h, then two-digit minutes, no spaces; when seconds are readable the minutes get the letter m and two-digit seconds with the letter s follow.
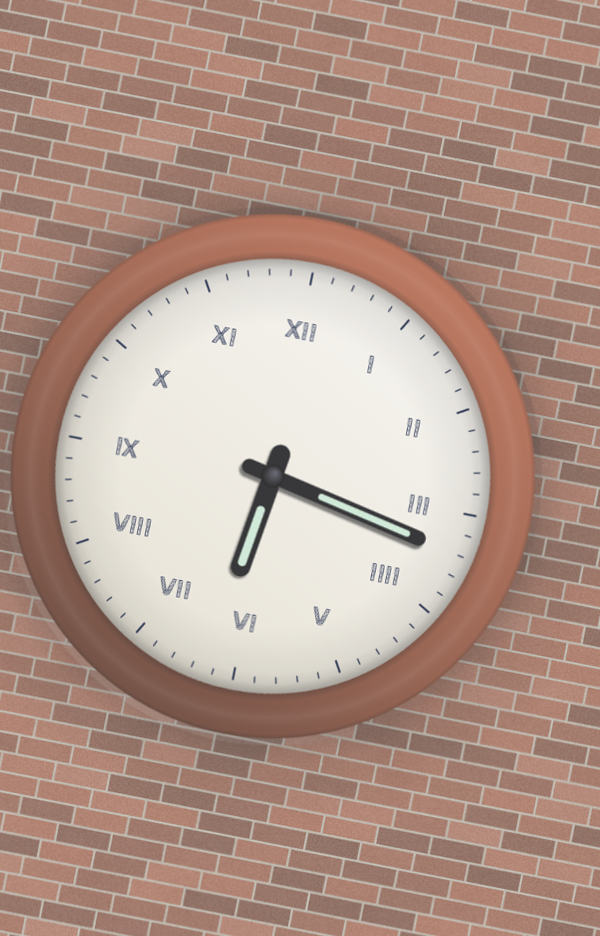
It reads 6h17
